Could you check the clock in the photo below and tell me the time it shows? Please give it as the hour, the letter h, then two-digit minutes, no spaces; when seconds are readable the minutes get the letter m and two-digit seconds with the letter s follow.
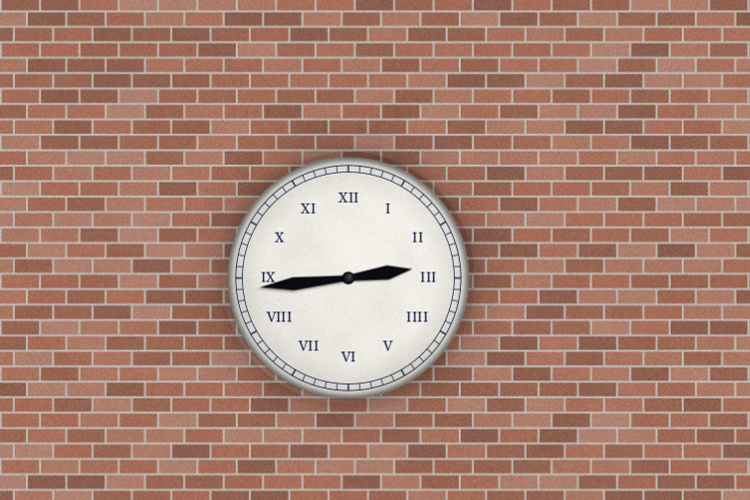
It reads 2h44
